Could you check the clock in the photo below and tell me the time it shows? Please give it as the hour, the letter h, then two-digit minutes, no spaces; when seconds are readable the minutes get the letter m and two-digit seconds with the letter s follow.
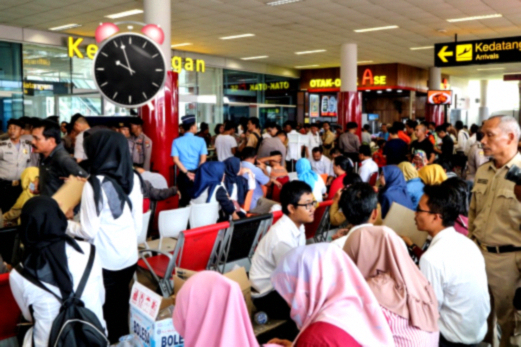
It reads 9h57
